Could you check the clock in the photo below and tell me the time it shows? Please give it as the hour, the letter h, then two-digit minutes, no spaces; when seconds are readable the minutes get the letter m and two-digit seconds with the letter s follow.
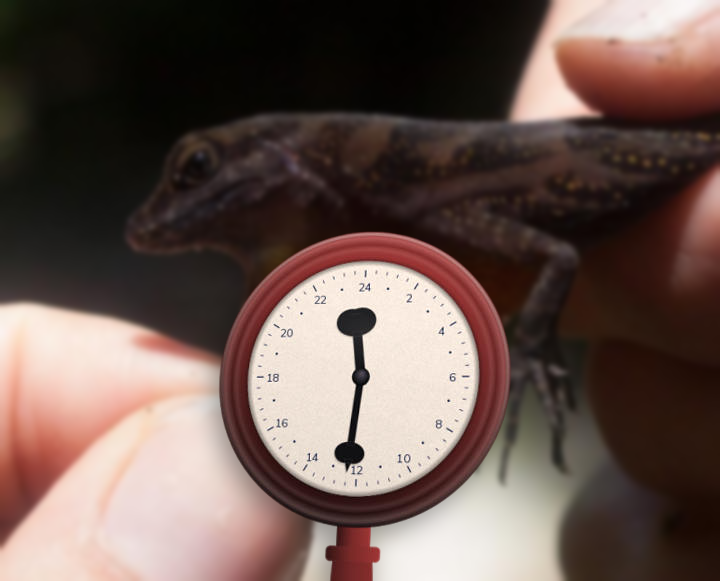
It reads 23h31
